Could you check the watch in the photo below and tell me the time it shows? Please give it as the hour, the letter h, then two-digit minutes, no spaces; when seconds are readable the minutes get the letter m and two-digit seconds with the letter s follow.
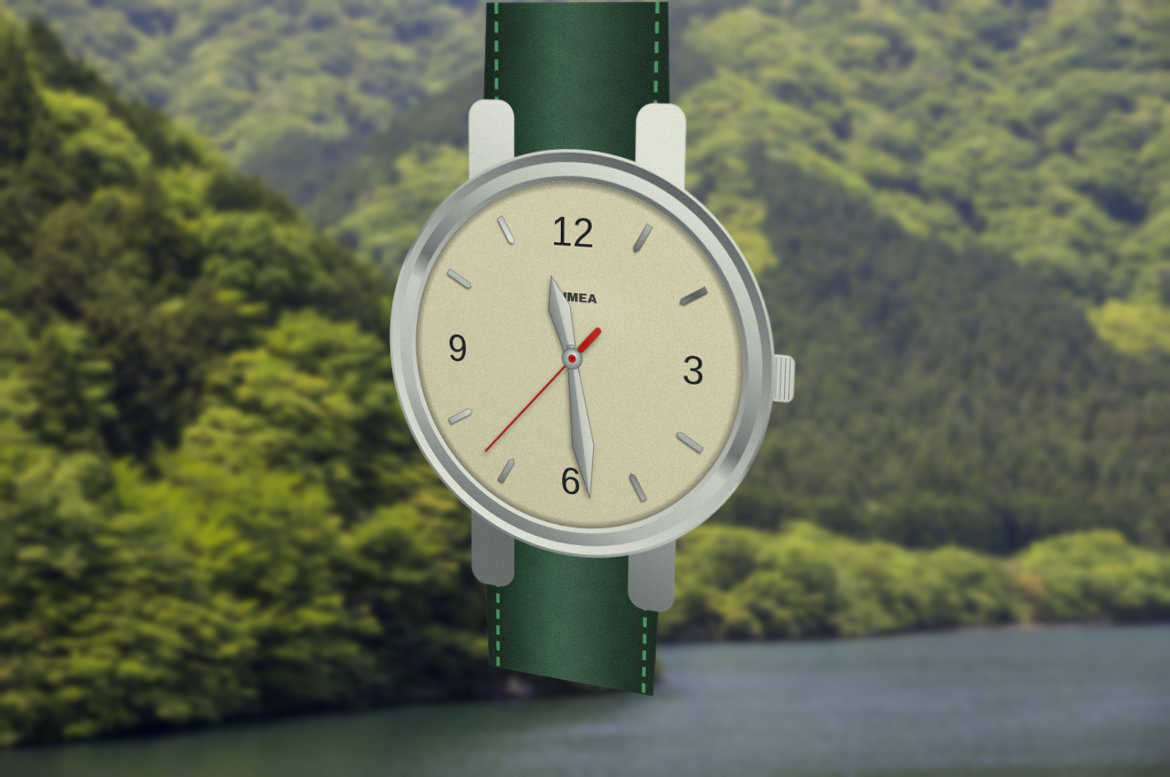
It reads 11h28m37s
